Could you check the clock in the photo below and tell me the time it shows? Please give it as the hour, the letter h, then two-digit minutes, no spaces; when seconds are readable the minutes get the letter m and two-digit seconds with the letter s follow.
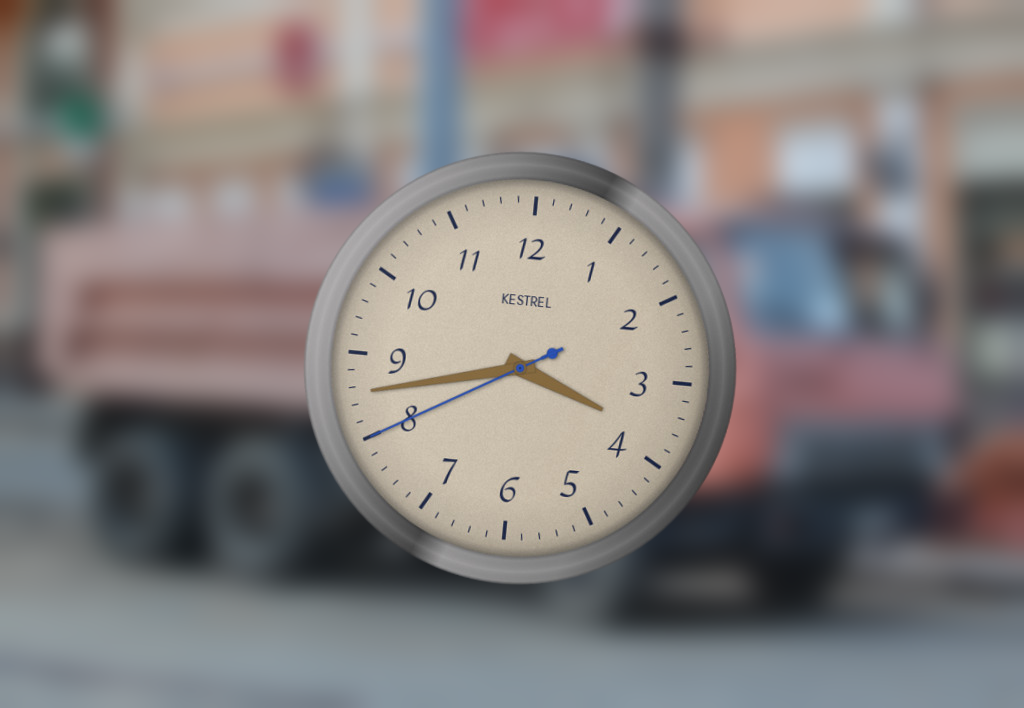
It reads 3h42m40s
